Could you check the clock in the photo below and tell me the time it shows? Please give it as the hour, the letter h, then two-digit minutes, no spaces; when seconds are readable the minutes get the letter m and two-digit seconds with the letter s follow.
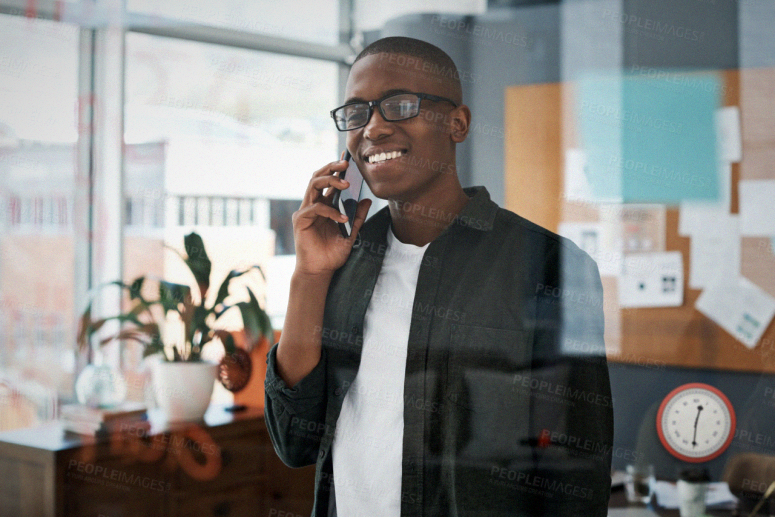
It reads 12h31
